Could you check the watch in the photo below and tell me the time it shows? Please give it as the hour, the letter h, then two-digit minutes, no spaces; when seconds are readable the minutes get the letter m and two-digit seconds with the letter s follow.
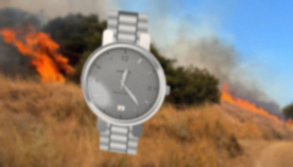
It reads 12h23
